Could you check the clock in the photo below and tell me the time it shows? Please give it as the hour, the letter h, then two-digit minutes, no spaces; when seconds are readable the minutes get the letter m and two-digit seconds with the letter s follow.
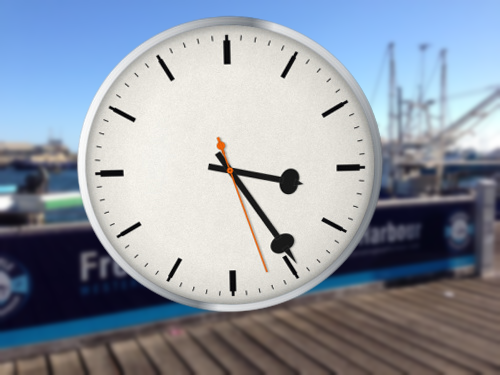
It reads 3h24m27s
